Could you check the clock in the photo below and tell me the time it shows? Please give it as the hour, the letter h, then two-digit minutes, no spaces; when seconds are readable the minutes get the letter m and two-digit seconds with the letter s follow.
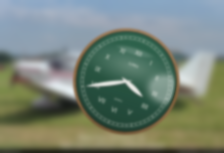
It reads 3h40
